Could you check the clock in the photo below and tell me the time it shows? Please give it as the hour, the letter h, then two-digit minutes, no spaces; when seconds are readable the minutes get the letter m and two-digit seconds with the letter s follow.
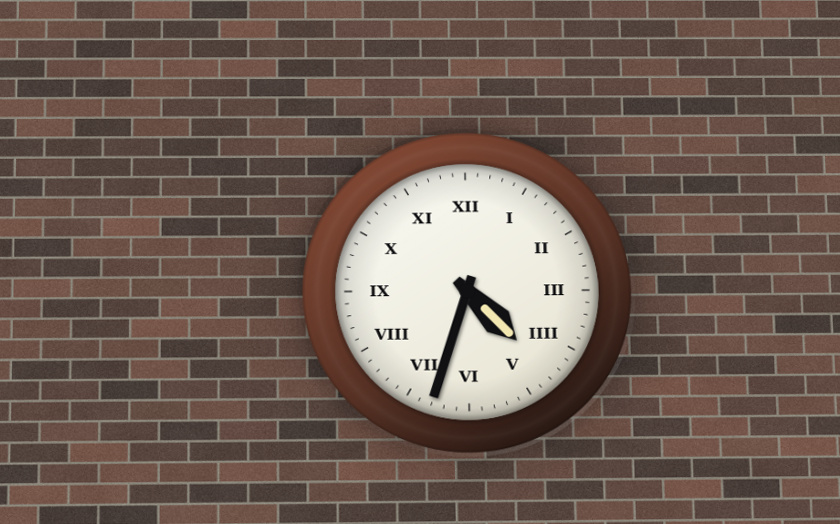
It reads 4h33
